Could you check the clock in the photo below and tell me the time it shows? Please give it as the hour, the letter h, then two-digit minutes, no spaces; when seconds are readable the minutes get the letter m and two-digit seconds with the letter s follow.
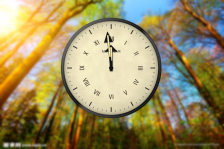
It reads 11h59
